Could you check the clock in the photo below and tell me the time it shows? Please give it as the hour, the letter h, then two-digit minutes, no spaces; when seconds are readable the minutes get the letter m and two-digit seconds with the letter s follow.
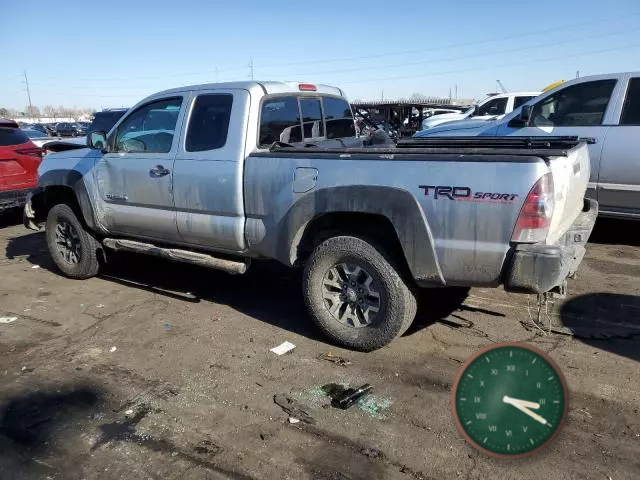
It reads 3h20
